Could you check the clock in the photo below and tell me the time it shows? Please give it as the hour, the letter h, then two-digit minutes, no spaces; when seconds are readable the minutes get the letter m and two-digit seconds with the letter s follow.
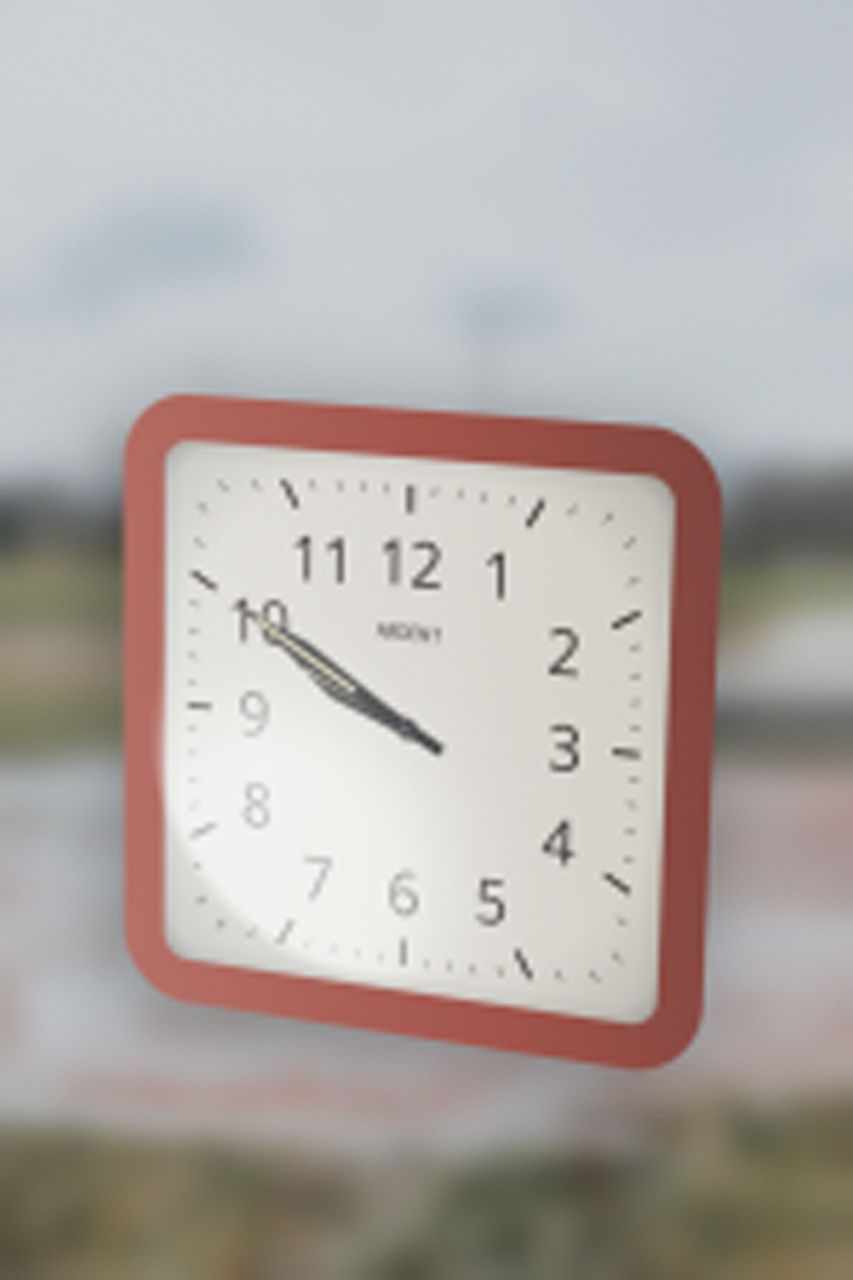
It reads 9h50
